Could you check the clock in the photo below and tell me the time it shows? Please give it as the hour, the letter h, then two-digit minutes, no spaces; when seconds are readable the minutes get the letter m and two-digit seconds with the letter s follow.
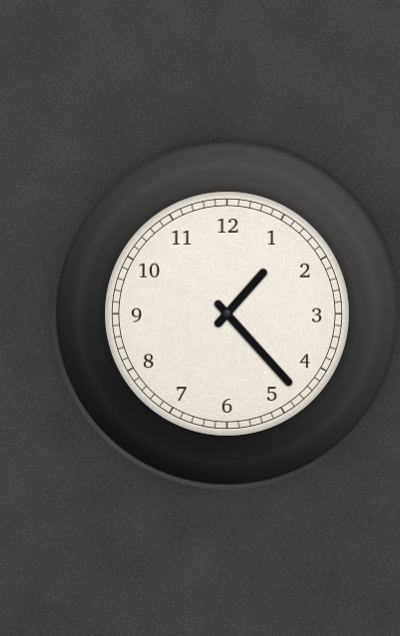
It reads 1h23
